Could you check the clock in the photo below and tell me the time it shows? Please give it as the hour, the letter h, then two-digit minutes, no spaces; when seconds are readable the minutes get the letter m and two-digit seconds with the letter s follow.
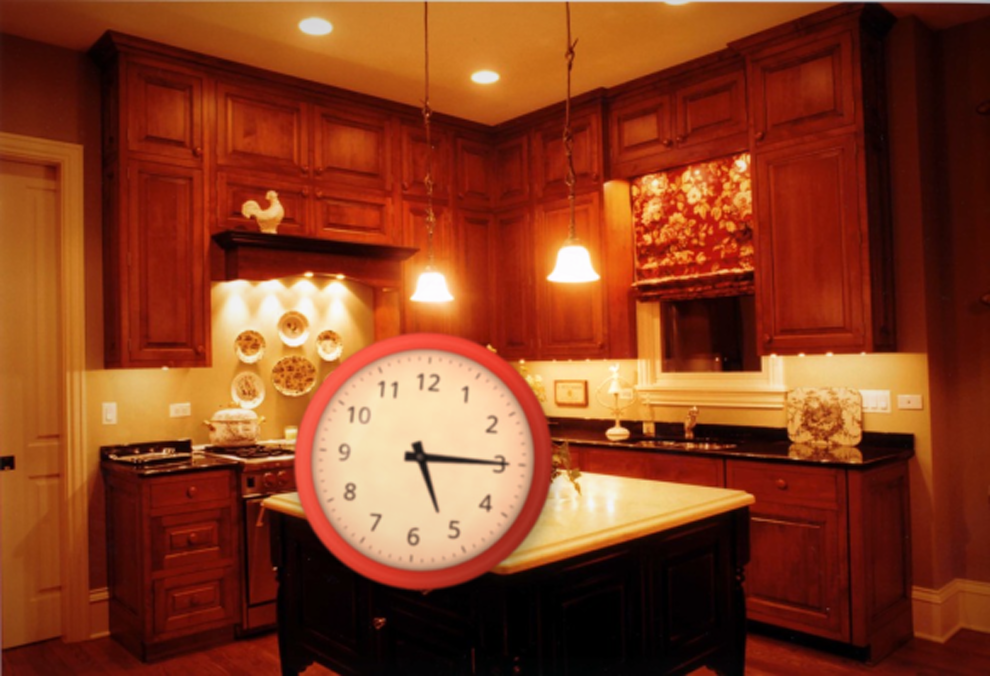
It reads 5h15
